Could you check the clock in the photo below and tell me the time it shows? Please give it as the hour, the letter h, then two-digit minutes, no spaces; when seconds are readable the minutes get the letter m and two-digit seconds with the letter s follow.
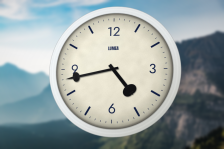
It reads 4h43
